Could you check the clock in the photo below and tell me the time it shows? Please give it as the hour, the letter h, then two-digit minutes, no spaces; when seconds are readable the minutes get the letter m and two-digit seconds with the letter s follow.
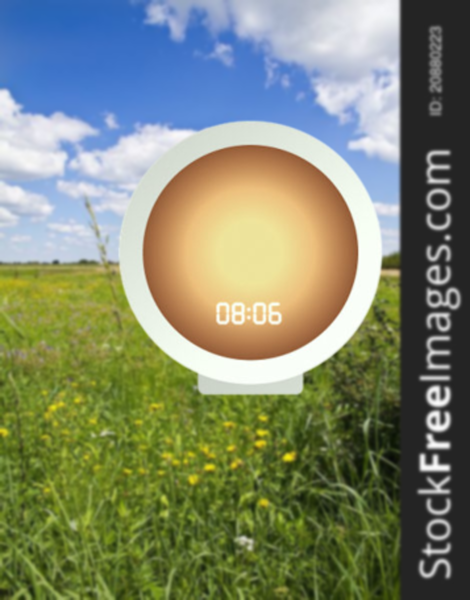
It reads 8h06
